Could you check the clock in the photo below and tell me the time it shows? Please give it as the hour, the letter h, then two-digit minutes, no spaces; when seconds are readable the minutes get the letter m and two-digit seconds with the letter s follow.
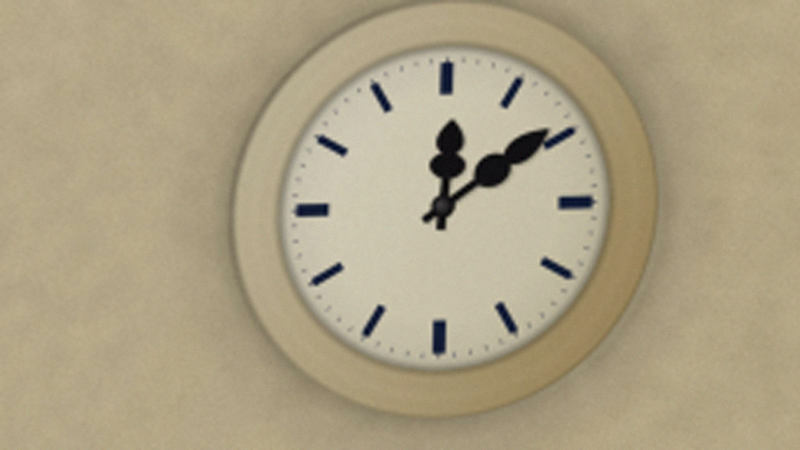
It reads 12h09
